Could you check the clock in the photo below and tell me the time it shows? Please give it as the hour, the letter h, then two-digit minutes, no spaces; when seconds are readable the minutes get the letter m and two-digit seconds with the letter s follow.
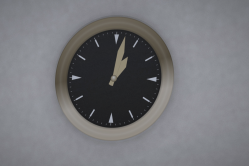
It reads 1h02
